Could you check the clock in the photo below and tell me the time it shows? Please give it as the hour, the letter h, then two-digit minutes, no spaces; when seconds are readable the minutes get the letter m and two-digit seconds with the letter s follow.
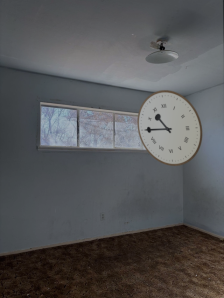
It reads 10h45
